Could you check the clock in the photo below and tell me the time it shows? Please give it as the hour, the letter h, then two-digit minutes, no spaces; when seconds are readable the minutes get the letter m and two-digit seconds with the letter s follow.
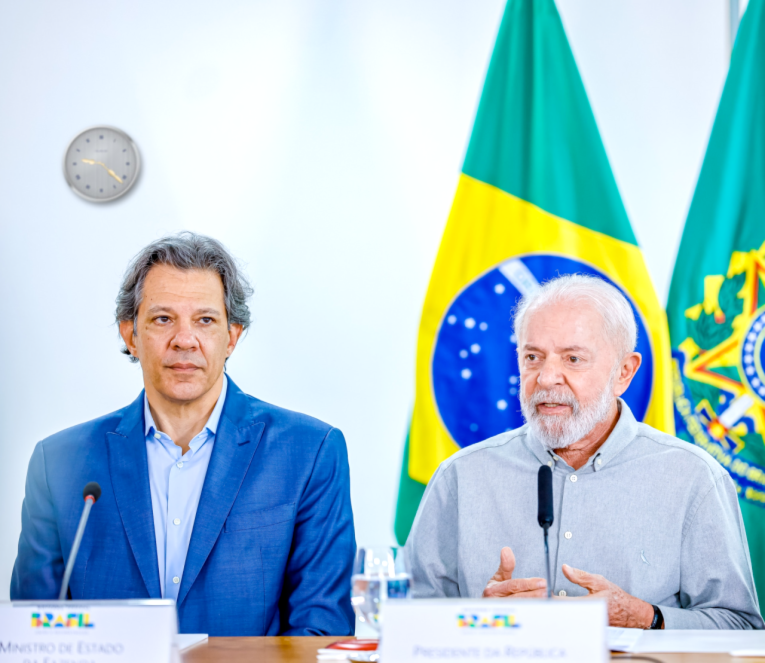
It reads 9h22
